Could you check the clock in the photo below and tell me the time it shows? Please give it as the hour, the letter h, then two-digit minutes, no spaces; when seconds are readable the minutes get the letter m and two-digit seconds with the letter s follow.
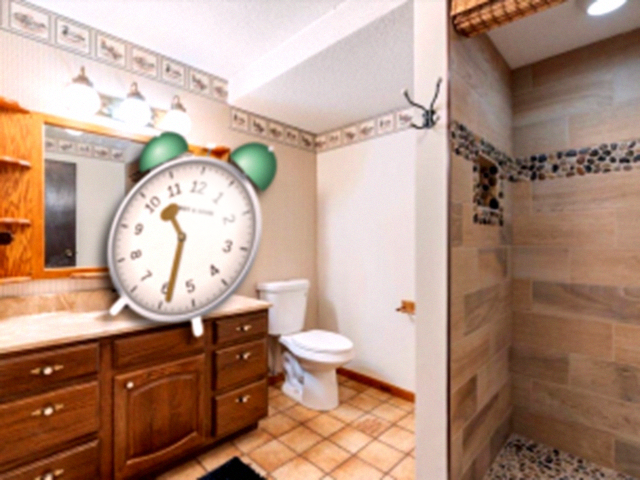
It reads 10h29
